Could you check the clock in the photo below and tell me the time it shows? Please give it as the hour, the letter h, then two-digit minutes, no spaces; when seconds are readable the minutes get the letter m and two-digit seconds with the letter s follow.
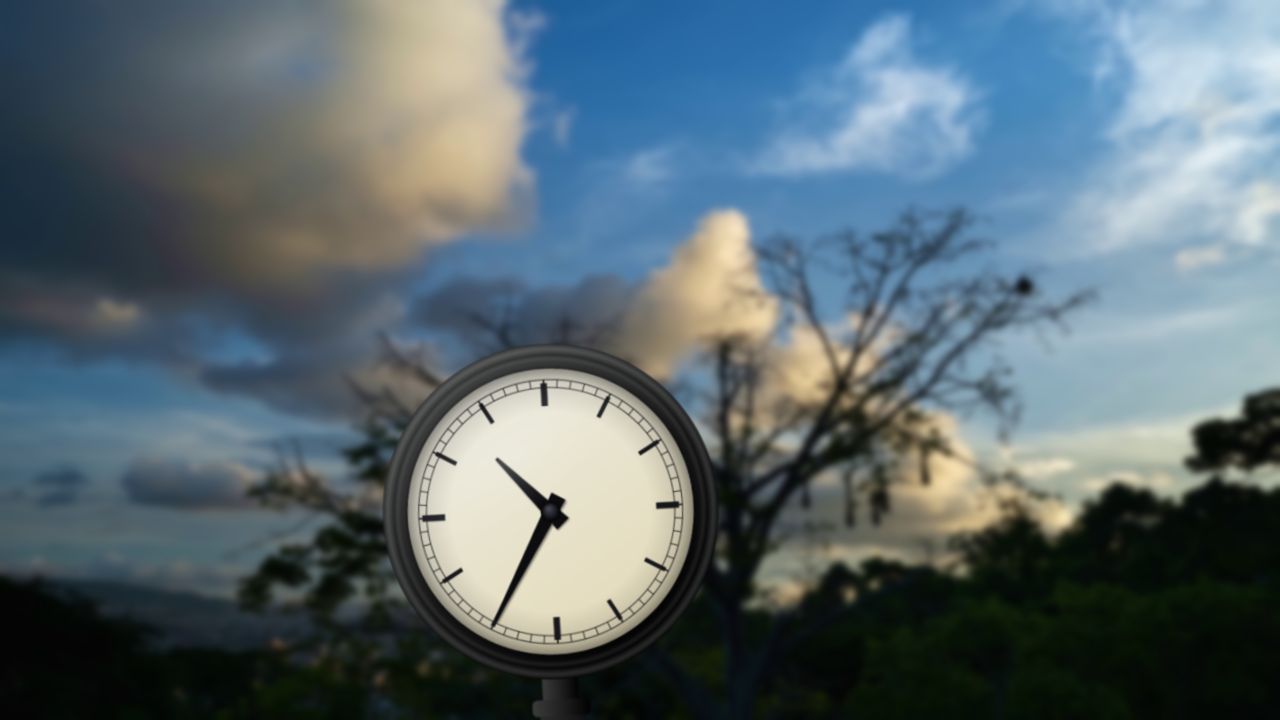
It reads 10h35
